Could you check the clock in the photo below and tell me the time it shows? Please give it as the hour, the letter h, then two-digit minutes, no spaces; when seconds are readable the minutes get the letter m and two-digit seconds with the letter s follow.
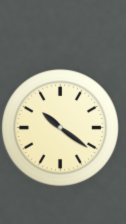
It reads 10h21
